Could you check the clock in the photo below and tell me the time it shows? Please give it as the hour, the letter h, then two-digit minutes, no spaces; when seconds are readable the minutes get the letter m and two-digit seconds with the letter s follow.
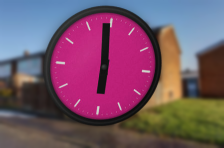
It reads 5h59
